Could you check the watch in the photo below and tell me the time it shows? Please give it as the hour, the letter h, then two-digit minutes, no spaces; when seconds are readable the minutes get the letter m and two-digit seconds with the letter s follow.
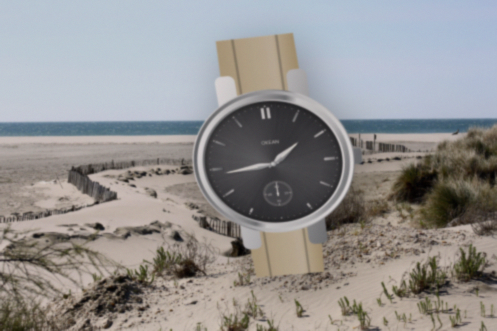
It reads 1h44
